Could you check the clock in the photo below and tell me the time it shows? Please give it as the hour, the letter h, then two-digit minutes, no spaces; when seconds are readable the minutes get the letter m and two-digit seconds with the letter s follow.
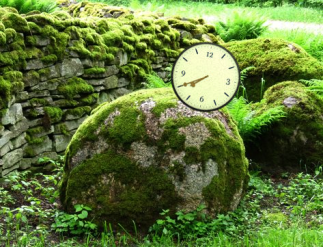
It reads 7h40
